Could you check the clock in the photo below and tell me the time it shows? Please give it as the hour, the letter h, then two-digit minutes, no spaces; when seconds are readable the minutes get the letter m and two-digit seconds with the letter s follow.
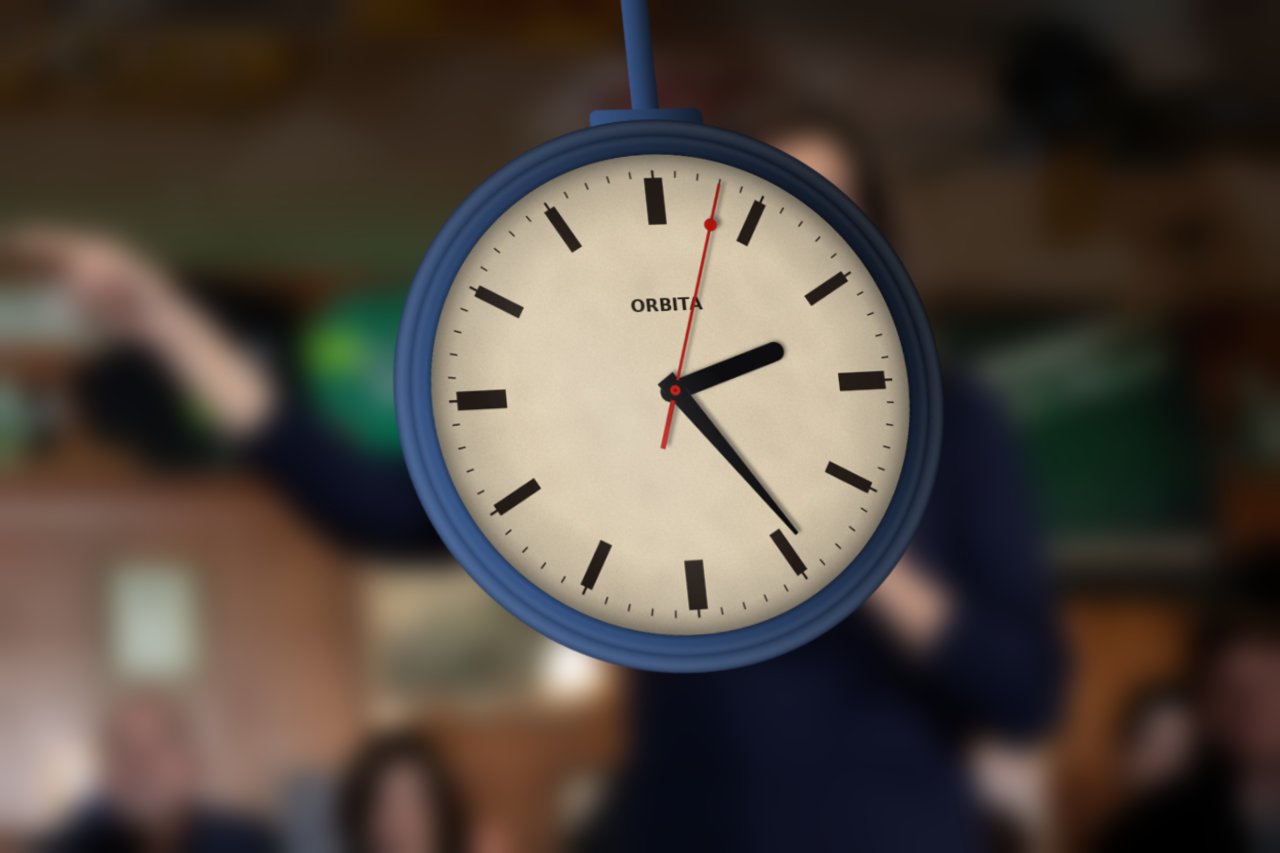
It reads 2h24m03s
